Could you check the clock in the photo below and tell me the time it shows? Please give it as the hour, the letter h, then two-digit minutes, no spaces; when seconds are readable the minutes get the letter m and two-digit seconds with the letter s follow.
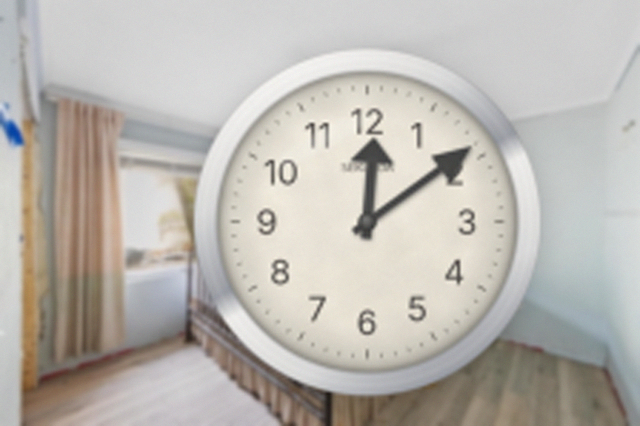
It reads 12h09
